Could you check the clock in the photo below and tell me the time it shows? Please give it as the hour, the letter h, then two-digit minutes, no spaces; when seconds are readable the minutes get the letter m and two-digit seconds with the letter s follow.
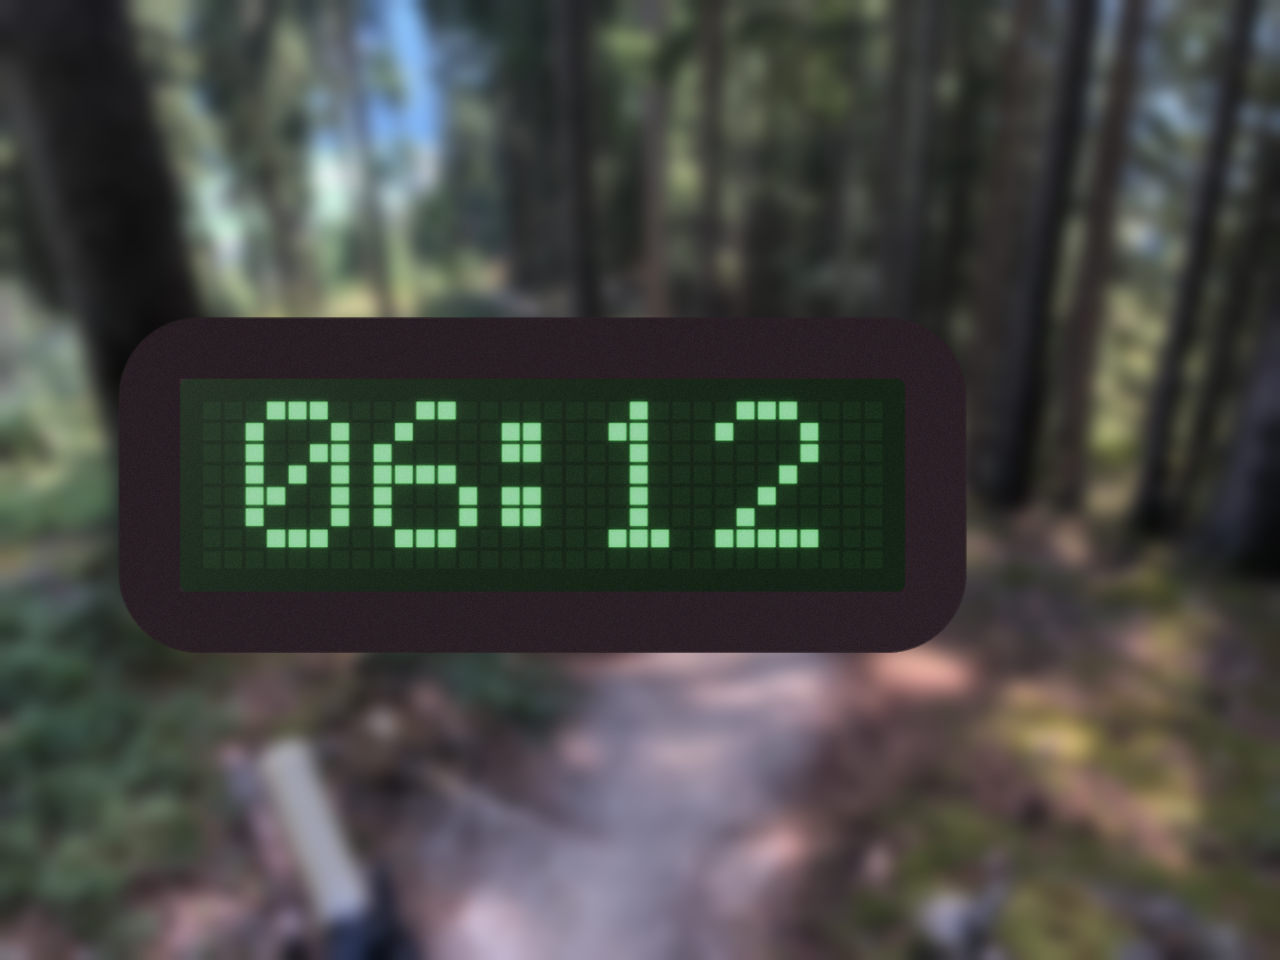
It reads 6h12
